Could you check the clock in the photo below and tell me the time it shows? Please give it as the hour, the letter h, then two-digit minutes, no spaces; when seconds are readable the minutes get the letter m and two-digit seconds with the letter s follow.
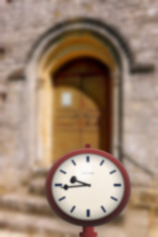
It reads 9h44
